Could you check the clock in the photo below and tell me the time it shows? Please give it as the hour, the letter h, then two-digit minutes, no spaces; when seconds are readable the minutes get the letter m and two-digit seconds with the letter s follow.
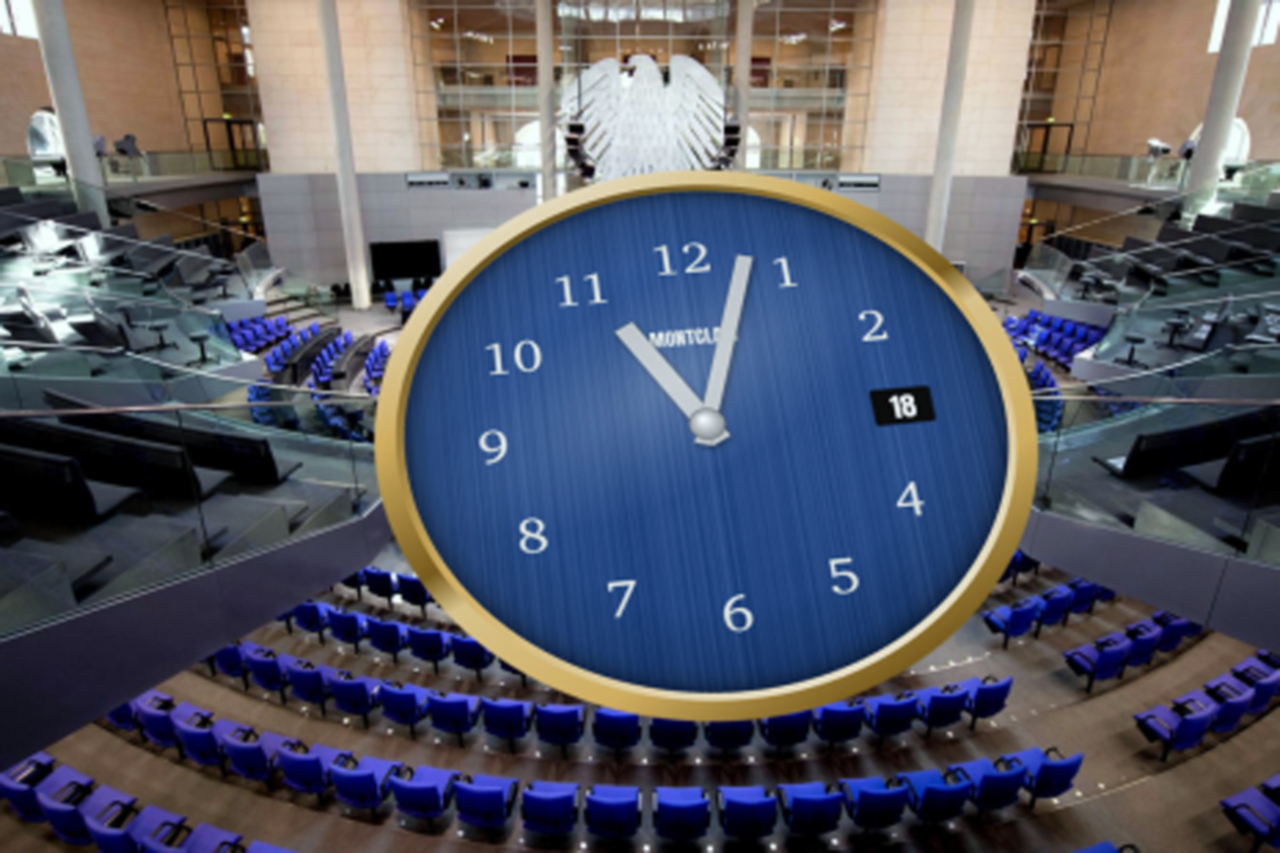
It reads 11h03
